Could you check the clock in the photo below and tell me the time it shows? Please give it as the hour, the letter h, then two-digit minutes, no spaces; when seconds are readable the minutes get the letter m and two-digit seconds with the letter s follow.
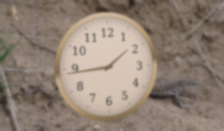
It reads 1h44
